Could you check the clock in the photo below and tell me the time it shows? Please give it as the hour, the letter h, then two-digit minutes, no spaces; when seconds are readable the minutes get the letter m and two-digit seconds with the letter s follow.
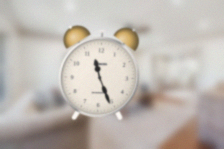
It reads 11h26
